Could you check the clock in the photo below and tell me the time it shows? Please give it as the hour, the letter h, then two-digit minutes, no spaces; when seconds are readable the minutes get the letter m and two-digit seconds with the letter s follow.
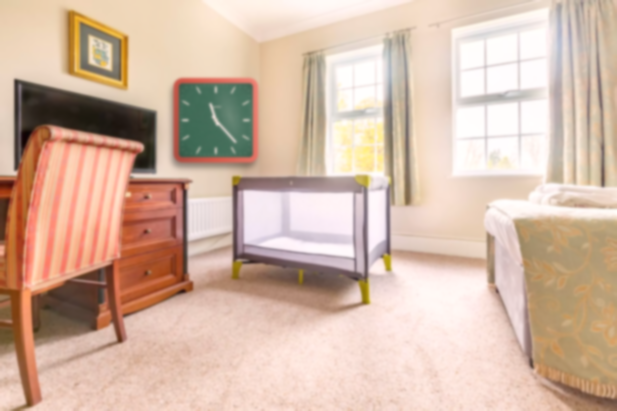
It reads 11h23
